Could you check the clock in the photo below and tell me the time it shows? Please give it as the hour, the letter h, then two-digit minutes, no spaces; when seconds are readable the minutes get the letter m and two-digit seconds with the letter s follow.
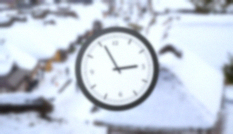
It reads 2h56
